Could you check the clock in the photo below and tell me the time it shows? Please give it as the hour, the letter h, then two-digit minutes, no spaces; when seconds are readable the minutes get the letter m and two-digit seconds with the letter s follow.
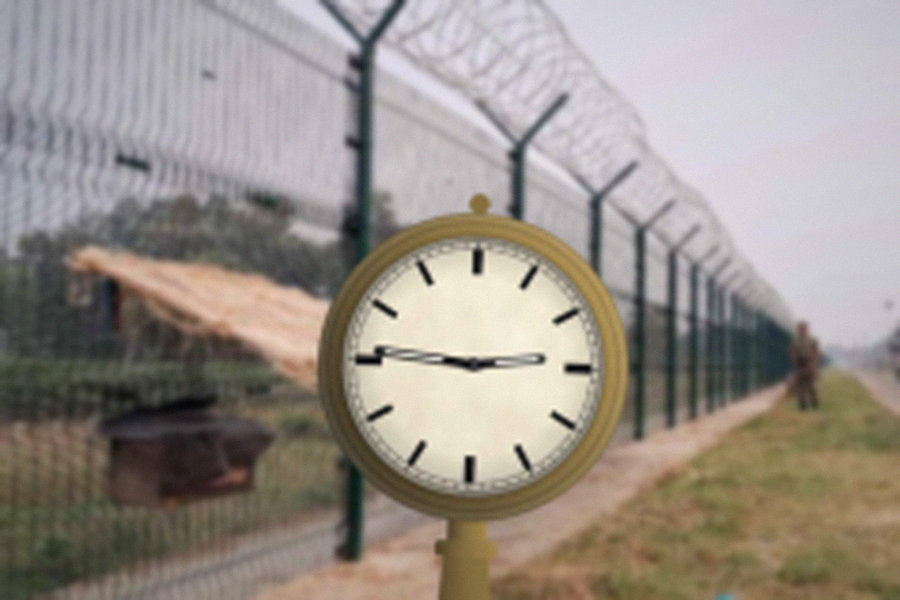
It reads 2h46
